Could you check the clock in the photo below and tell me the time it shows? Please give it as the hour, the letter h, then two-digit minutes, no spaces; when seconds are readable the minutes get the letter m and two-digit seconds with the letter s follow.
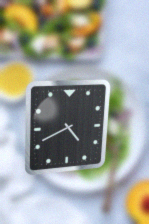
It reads 4h41
